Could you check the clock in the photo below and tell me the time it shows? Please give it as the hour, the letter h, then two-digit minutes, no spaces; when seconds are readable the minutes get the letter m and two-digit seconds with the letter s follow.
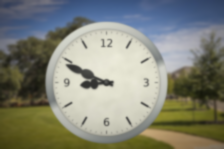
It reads 8h49
